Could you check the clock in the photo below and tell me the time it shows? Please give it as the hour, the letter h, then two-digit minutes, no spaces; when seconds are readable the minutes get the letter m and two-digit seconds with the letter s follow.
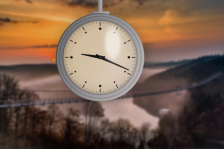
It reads 9h19
